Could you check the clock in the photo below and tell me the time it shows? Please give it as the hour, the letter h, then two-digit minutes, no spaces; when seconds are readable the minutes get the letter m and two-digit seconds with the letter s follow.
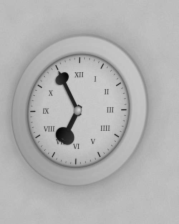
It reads 6h55
